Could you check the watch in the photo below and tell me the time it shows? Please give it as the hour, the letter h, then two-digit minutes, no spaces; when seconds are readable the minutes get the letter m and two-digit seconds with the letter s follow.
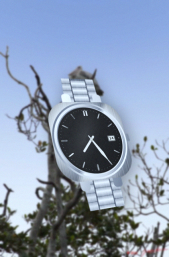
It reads 7h25
